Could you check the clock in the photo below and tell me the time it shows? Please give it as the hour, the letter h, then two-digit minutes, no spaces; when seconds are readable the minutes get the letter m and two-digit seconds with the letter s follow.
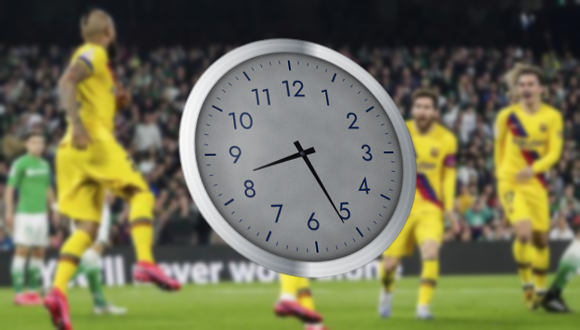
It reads 8h26
